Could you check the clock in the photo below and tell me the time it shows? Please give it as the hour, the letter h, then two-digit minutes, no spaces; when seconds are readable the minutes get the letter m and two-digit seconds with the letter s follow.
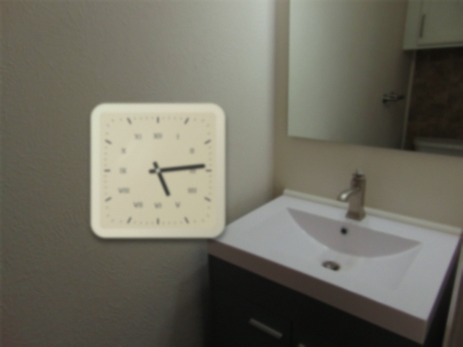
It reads 5h14
